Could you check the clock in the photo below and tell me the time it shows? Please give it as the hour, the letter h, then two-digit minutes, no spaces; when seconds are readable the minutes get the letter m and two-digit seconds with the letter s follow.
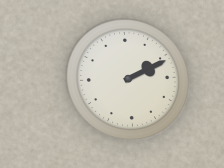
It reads 2h11
